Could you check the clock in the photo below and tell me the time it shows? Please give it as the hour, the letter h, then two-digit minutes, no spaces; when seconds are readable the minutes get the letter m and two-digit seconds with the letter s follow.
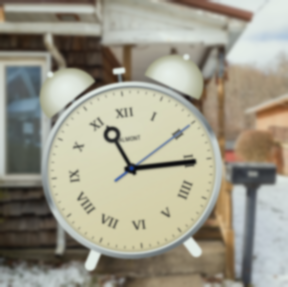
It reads 11h15m10s
